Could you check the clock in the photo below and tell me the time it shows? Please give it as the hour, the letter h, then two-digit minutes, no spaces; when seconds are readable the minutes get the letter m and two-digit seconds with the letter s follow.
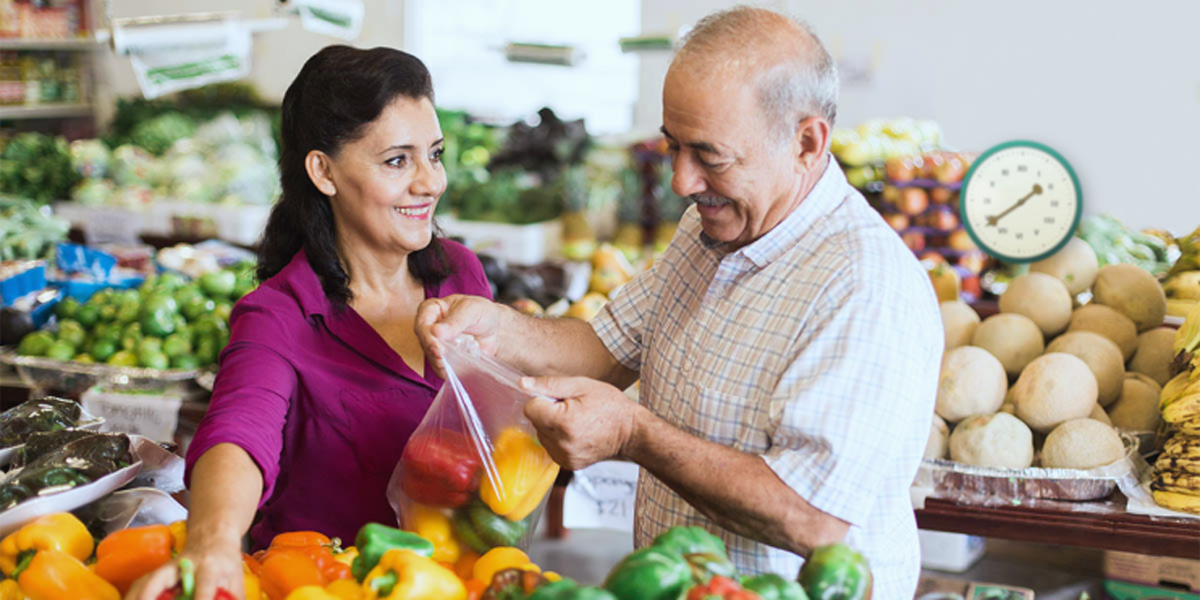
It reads 1h39
